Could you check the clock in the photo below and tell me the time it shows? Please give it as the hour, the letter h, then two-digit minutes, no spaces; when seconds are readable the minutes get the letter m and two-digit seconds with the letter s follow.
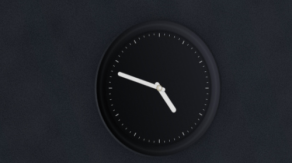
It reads 4h48
